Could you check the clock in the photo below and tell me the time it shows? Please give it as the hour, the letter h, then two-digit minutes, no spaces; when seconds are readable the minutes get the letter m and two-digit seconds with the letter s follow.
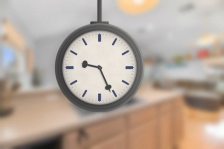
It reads 9h26
